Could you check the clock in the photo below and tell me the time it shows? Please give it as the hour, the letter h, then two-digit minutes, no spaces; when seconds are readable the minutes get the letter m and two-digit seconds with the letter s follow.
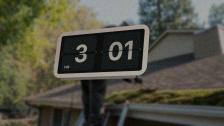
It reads 3h01
